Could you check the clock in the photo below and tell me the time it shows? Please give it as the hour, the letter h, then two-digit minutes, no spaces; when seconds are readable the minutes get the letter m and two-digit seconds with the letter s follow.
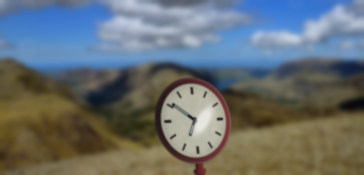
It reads 6h51
